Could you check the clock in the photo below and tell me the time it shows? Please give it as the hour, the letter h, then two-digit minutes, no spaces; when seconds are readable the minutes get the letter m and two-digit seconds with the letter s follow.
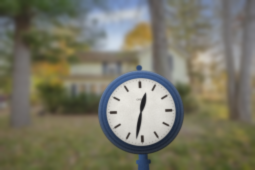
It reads 12h32
